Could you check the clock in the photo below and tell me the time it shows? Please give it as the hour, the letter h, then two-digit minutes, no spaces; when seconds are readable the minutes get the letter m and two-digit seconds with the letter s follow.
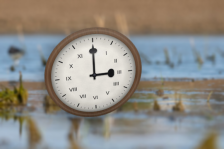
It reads 3h00
